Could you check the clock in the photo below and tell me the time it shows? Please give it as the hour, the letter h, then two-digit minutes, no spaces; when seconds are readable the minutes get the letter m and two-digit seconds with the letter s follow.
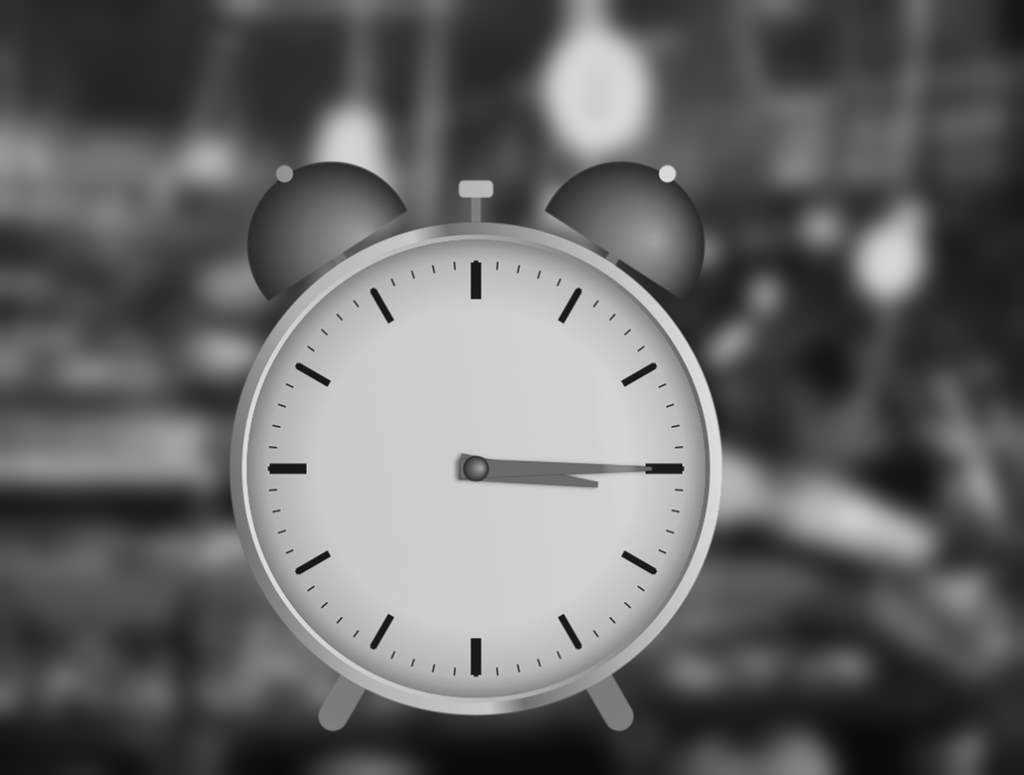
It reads 3h15
